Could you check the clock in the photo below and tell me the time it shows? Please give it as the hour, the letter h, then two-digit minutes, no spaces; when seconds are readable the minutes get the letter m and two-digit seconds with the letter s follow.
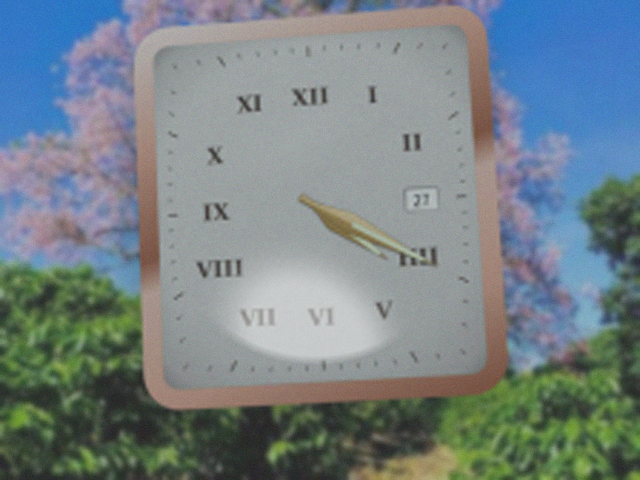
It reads 4h20
